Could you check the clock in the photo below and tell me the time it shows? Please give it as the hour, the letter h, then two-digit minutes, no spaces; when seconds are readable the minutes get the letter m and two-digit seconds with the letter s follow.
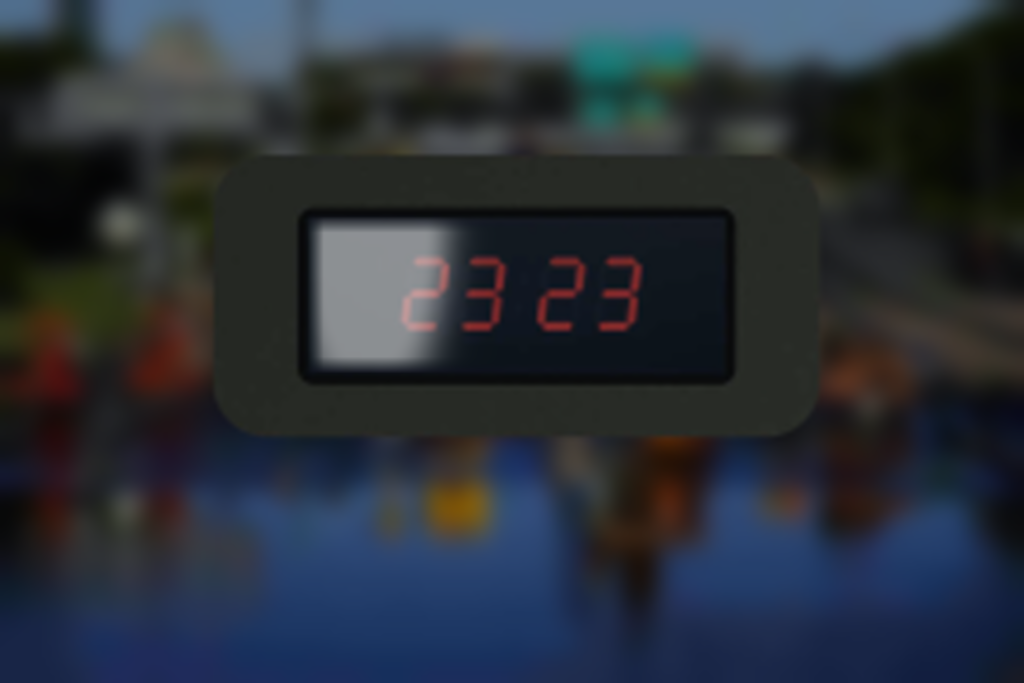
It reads 23h23
